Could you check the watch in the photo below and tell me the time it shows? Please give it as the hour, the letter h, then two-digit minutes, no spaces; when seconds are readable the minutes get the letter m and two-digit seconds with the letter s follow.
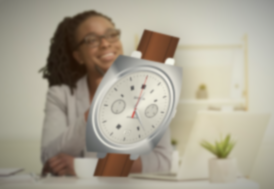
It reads 12h23
